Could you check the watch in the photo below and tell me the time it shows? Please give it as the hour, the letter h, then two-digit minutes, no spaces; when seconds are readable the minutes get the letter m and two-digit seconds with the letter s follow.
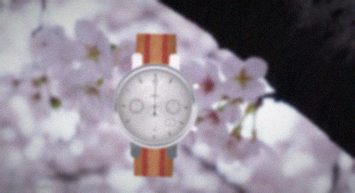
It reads 7h20
